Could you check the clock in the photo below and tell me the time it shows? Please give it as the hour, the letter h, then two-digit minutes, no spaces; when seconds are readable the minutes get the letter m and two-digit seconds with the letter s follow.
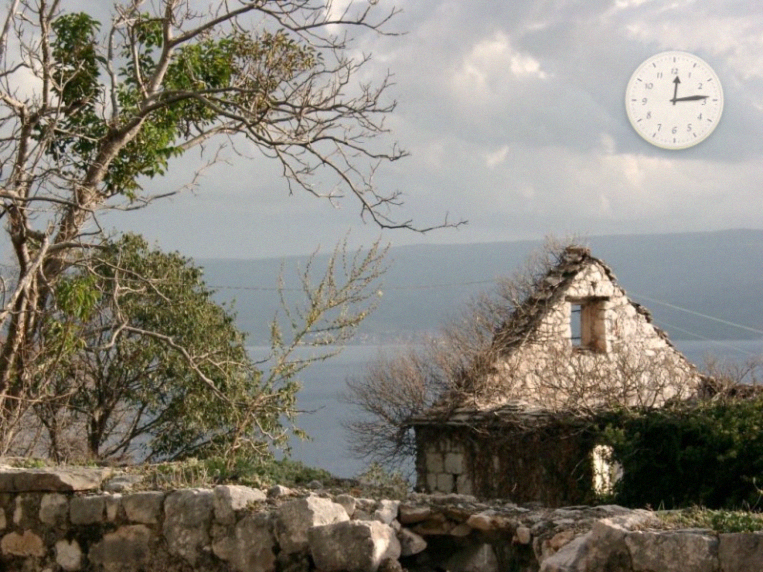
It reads 12h14
